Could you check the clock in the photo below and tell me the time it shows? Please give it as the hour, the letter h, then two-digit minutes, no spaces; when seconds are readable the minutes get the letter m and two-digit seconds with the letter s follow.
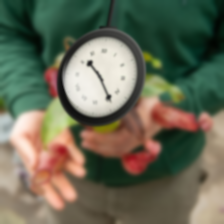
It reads 10h24
